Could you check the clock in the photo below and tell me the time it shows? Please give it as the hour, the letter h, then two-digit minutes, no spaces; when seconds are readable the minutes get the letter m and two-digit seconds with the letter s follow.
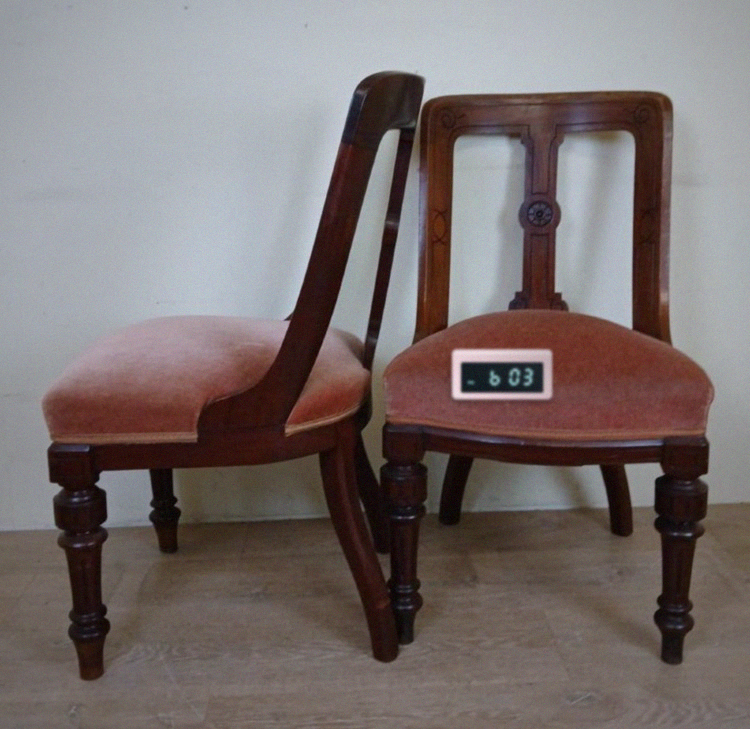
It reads 6h03
